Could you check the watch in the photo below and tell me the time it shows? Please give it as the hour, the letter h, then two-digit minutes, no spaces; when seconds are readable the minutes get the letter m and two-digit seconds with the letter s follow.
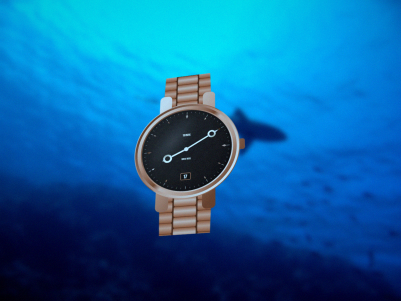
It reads 8h10
